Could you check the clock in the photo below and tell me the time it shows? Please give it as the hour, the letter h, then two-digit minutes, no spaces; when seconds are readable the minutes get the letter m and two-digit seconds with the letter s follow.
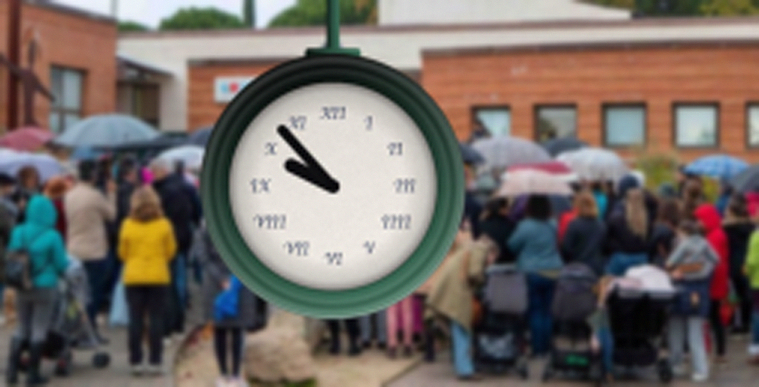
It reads 9h53
